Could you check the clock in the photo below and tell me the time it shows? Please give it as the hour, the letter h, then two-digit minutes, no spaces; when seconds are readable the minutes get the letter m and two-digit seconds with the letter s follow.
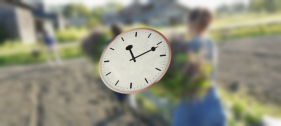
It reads 11h11
